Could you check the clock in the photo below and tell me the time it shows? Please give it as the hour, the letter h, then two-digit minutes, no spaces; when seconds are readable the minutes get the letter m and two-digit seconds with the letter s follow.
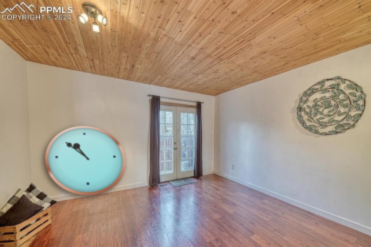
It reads 10h52
